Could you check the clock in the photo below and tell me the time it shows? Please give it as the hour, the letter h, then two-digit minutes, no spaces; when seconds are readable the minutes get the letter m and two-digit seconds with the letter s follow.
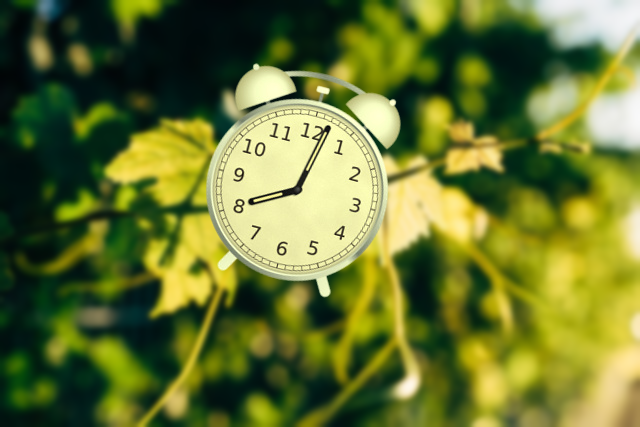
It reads 8h02
